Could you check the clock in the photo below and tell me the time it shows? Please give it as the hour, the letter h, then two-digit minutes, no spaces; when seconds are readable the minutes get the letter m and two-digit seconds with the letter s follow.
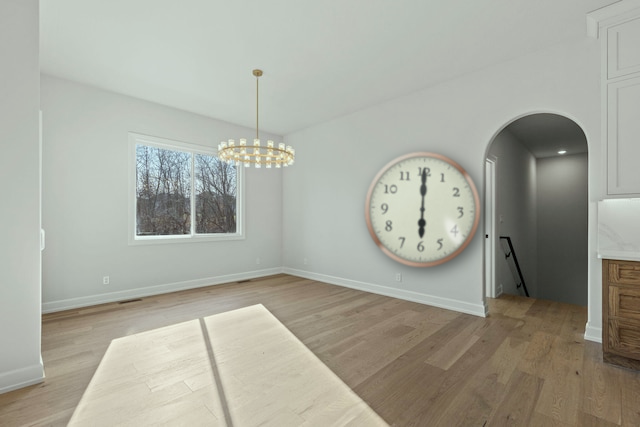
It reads 6h00
